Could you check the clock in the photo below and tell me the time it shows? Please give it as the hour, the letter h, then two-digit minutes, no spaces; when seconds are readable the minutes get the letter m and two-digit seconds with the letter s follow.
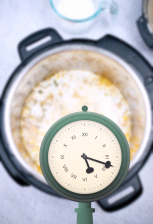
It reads 5h18
